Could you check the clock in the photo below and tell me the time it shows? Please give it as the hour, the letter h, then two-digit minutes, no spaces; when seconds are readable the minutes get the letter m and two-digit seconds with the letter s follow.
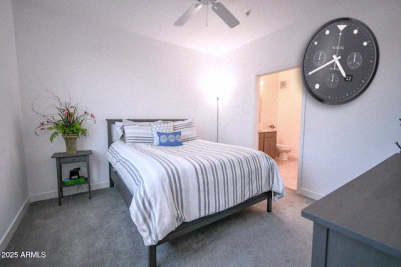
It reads 4h40
